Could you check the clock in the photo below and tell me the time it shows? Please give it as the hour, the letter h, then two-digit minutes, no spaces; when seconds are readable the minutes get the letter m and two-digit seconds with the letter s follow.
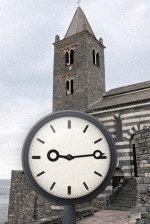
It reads 9h14
